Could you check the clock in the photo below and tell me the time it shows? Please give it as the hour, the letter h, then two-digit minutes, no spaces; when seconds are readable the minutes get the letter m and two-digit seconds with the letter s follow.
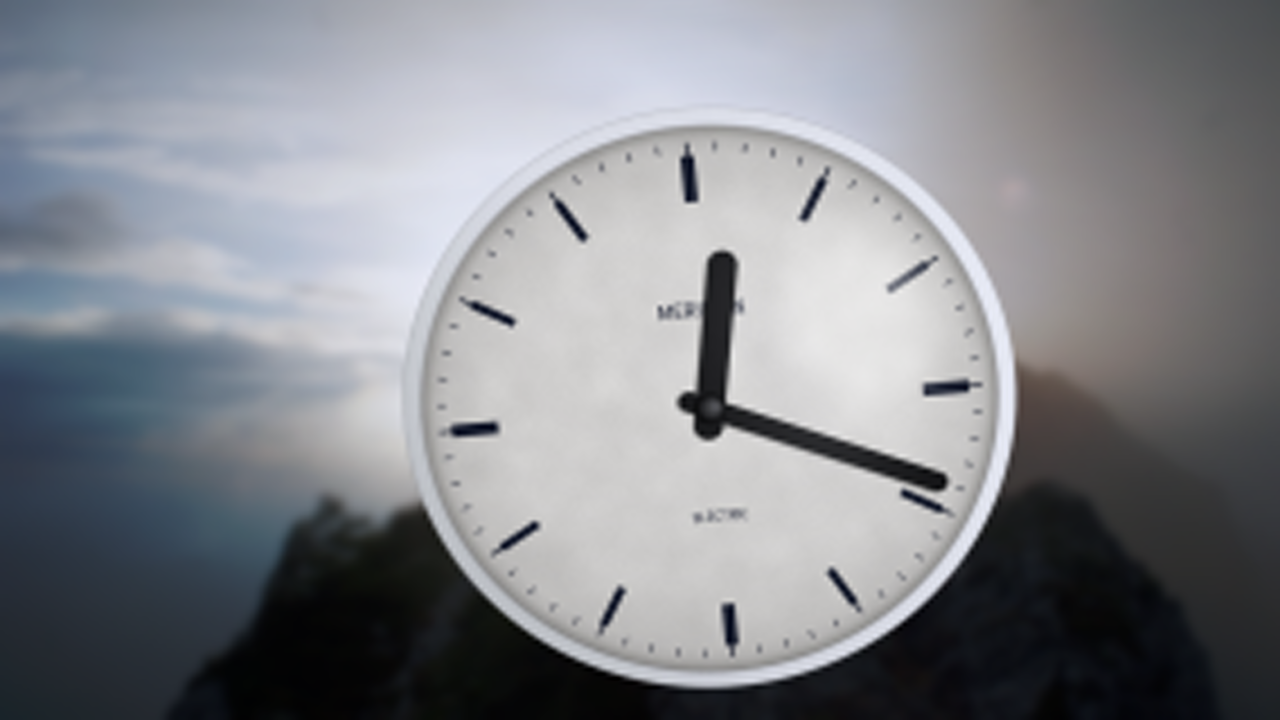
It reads 12h19
